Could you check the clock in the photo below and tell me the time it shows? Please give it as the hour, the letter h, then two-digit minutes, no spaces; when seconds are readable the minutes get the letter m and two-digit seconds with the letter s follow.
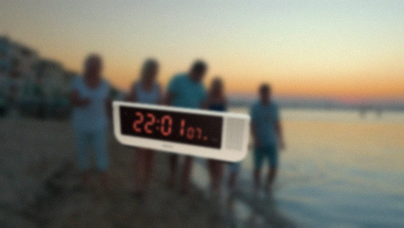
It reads 22h01
